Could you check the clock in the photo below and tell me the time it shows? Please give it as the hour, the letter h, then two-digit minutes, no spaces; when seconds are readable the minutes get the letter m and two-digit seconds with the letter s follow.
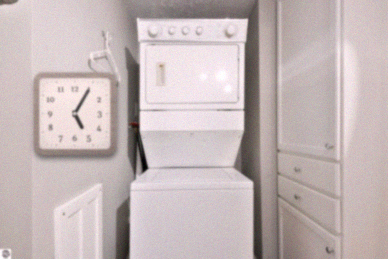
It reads 5h05
